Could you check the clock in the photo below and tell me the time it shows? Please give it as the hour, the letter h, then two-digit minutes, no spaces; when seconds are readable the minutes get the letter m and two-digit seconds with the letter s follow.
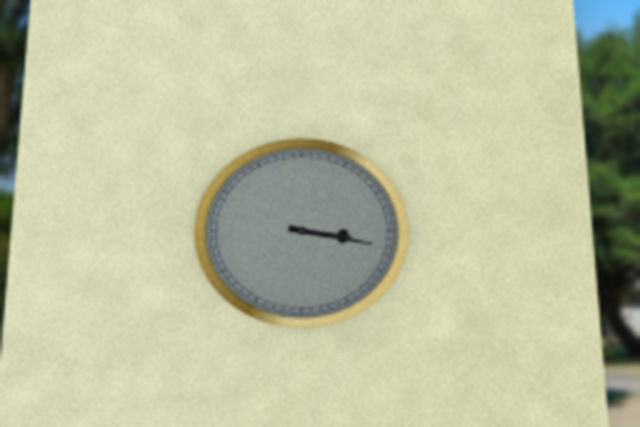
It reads 3h17
